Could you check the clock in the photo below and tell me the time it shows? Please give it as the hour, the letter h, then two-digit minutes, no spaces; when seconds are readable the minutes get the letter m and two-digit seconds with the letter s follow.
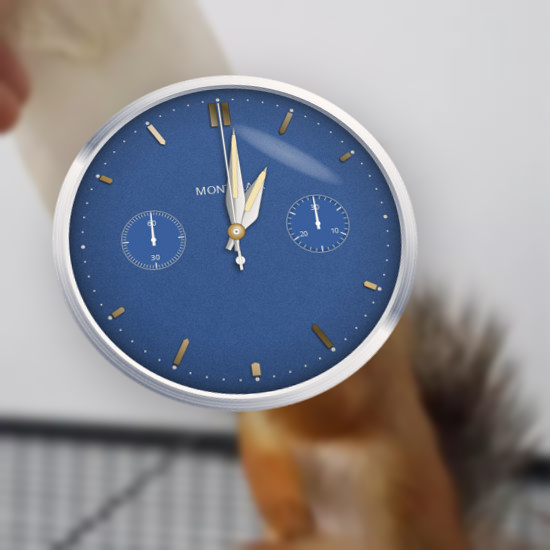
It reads 1h01
